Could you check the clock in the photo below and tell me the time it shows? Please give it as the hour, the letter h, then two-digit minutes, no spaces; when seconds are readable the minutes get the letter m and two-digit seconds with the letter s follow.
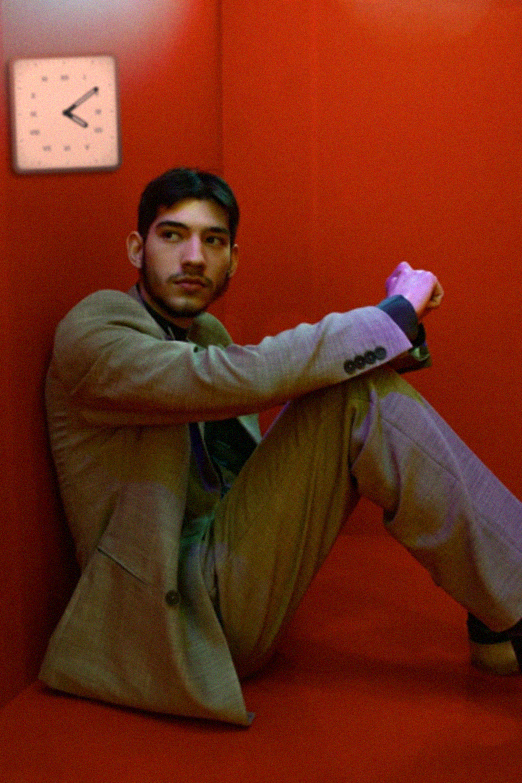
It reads 4h09
